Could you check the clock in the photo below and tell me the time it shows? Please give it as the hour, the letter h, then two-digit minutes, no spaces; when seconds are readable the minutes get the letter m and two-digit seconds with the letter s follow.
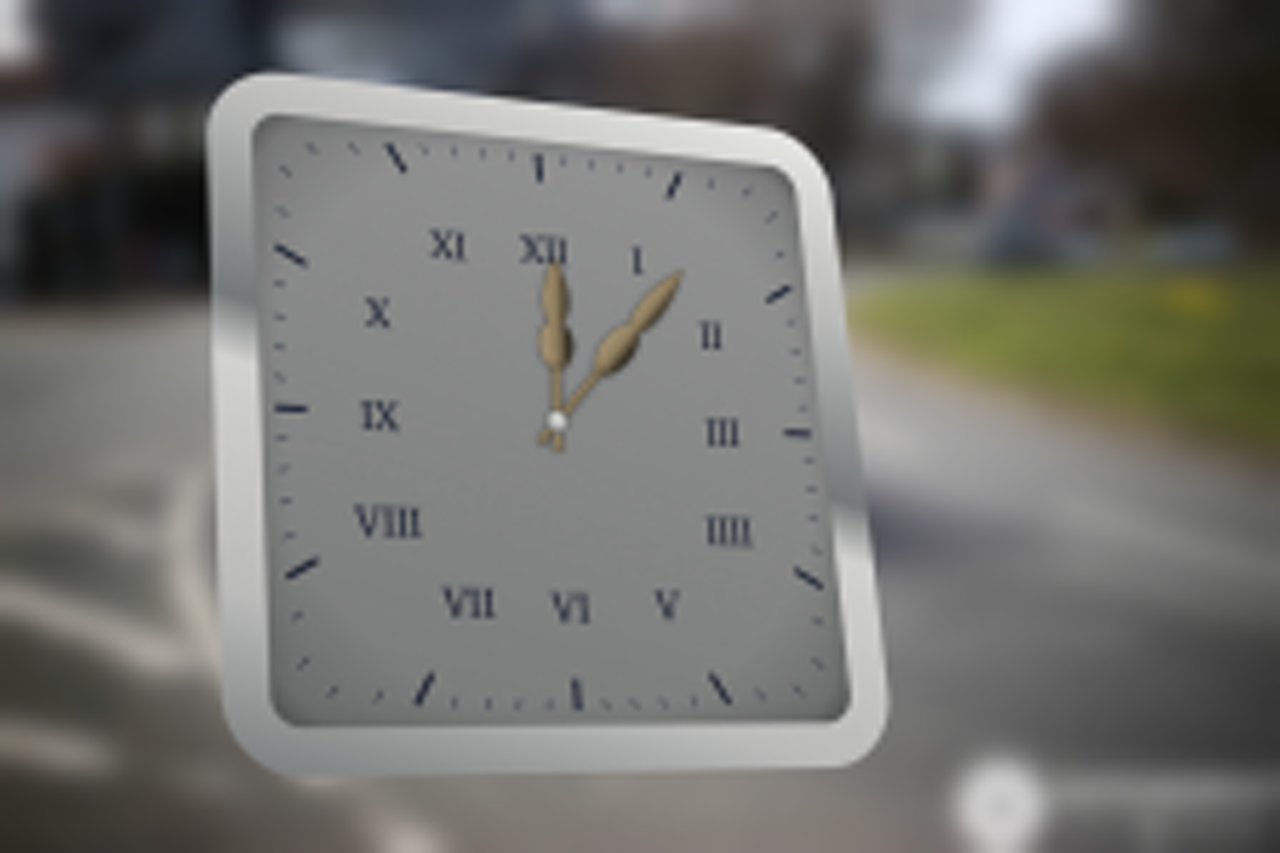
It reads 12h07
